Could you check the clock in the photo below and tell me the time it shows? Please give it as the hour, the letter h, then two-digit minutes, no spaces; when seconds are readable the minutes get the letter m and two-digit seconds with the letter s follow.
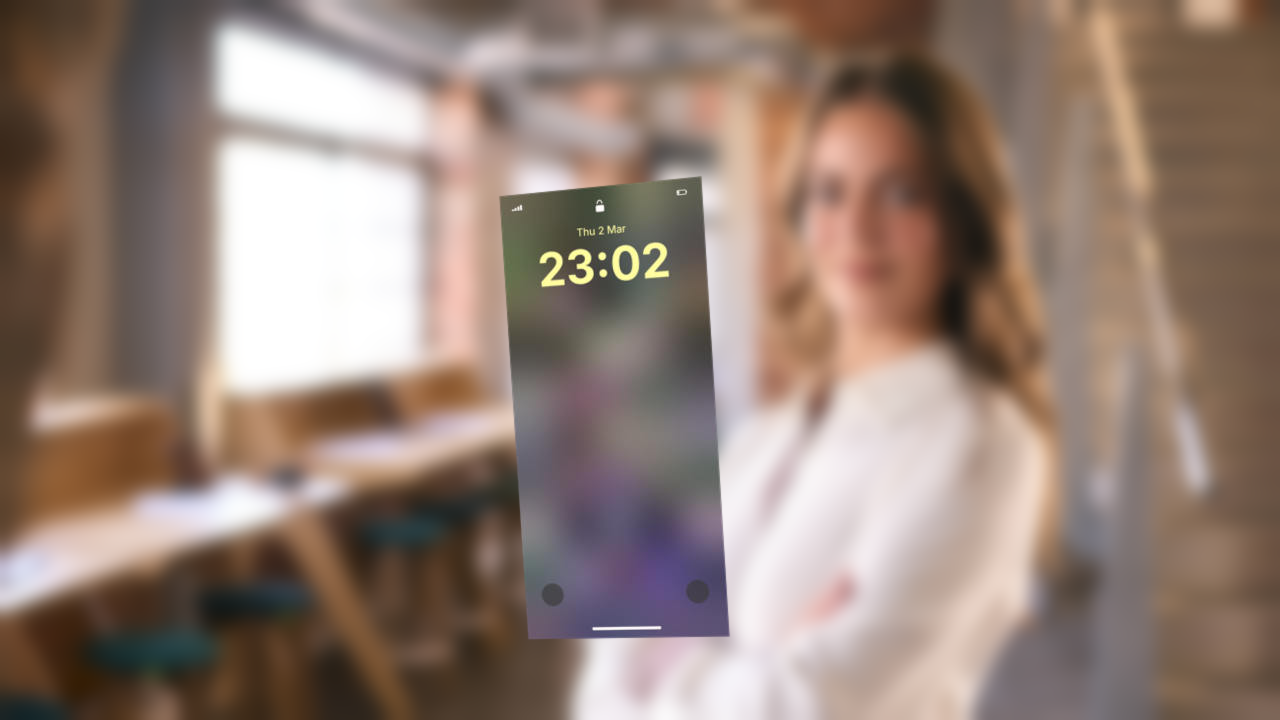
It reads 23h02
